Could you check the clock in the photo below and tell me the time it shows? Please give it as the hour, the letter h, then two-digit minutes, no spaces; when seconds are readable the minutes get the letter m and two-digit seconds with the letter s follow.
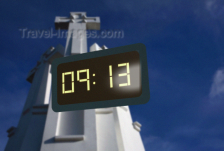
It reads 9h13
